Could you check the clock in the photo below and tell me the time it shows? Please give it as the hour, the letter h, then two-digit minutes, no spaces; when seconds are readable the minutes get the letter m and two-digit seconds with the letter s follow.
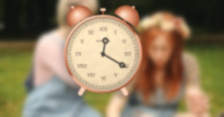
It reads 12h20
